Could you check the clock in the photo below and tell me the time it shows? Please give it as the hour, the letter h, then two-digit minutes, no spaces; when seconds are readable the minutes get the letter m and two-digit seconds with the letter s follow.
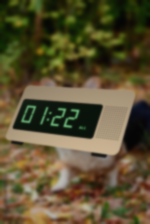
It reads 1h22
